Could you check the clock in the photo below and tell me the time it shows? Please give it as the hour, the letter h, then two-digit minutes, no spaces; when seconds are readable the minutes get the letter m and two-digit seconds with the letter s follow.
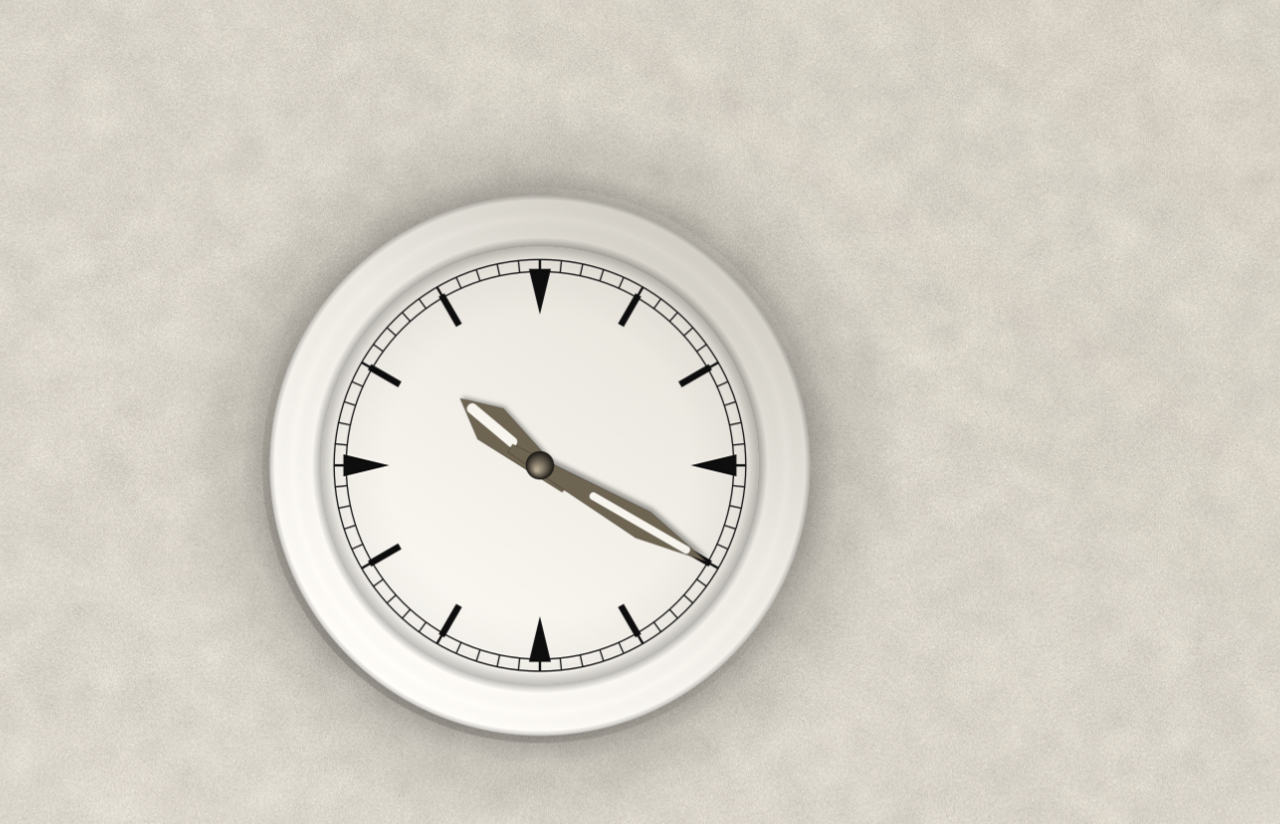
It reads 10h20
